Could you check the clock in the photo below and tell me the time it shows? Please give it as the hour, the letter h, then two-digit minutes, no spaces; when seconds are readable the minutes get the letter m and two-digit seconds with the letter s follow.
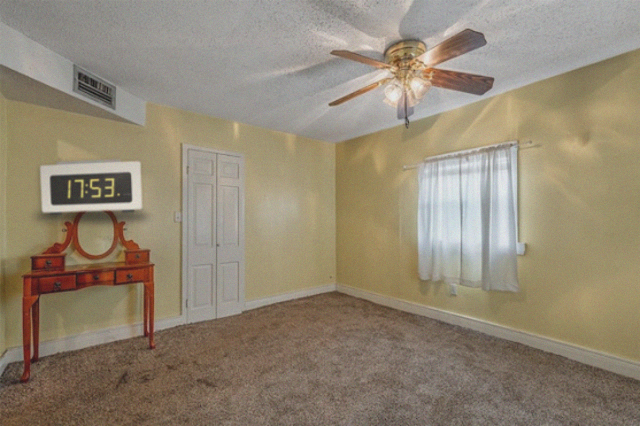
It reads 17h53
